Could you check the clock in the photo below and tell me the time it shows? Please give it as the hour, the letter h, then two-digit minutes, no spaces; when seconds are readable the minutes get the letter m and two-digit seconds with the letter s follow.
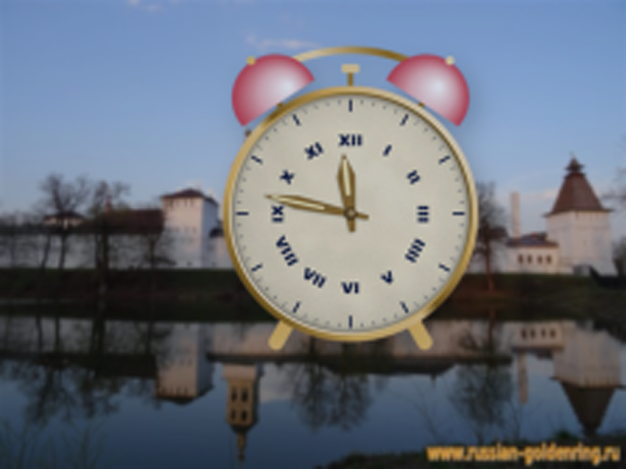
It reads 11h47
